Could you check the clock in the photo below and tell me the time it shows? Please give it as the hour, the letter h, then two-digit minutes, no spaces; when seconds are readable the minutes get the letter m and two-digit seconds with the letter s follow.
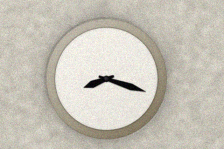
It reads 8h18
